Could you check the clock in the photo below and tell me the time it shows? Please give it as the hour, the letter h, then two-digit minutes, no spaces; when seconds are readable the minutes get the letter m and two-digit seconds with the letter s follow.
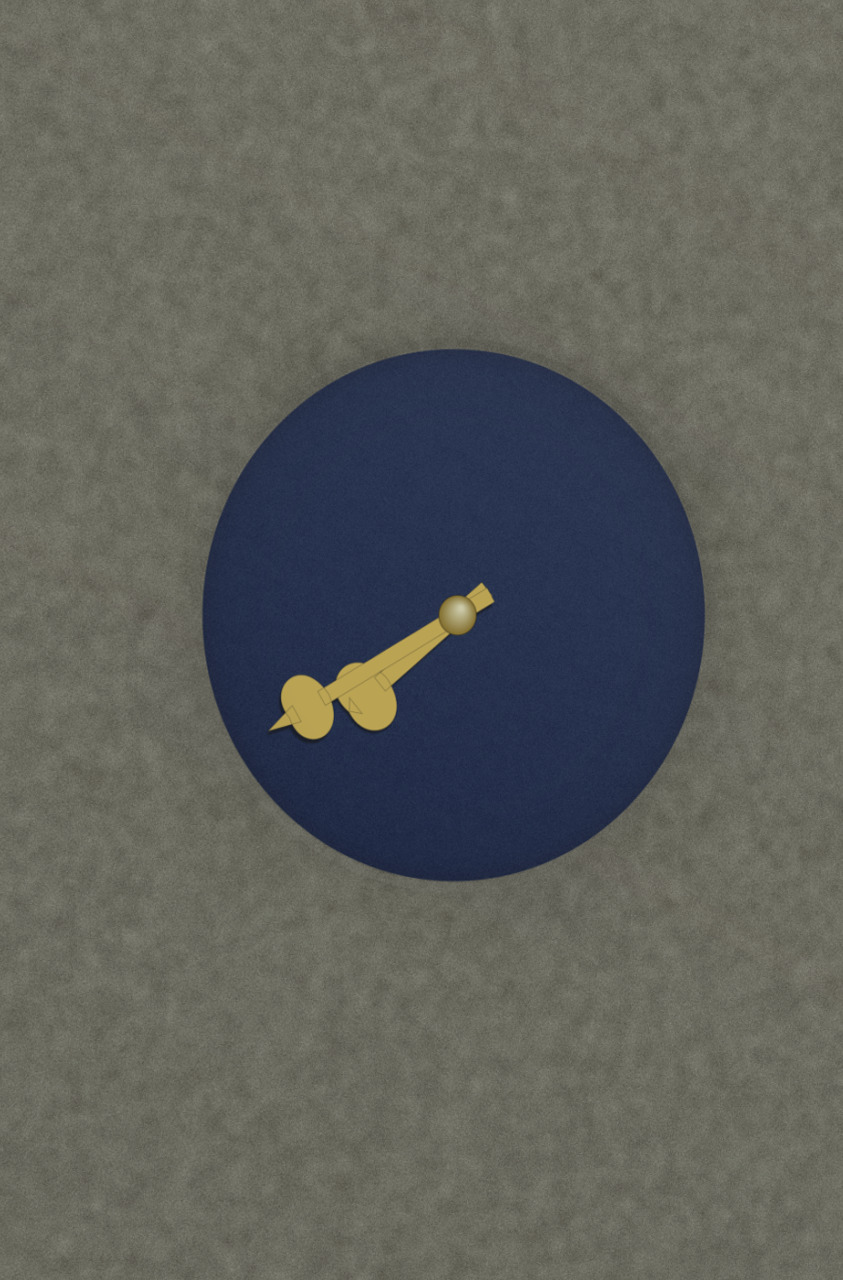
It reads 7h40
